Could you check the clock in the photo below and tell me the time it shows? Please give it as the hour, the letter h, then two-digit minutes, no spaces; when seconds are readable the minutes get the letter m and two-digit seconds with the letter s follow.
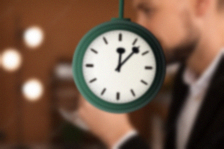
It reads 12h07
